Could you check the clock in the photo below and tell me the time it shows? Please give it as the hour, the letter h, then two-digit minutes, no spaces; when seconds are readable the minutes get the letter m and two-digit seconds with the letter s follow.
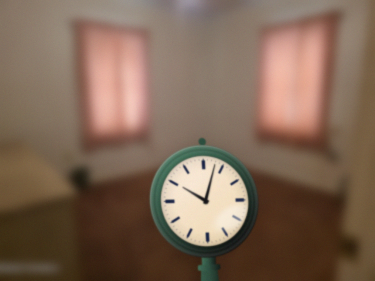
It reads 10h03
